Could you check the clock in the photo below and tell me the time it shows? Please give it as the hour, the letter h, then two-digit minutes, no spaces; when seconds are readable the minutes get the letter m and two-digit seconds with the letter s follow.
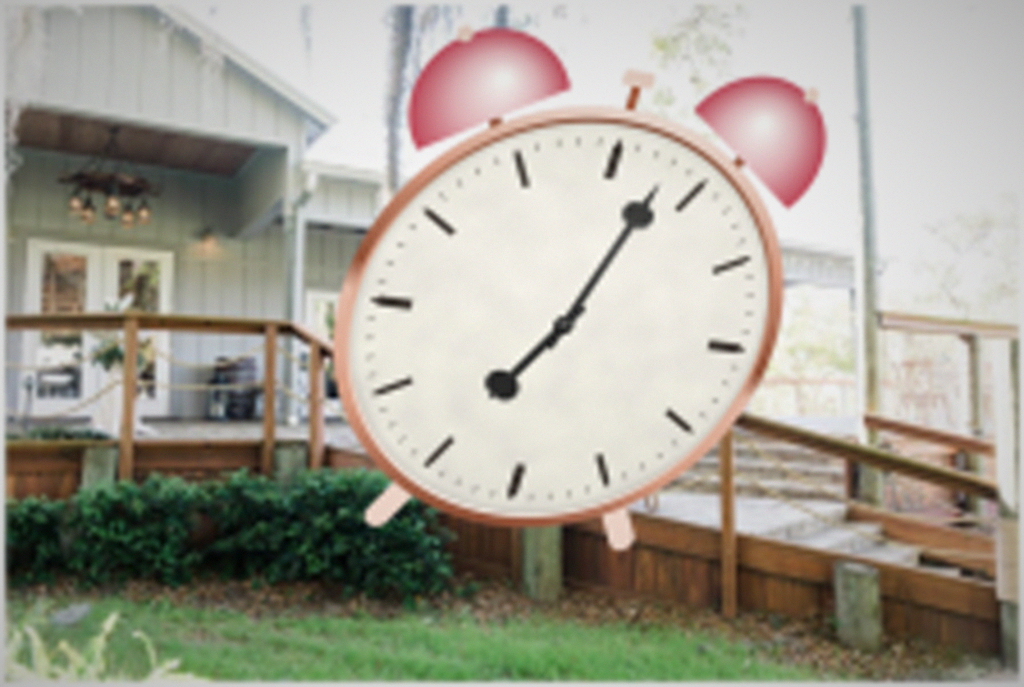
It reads 7h03
